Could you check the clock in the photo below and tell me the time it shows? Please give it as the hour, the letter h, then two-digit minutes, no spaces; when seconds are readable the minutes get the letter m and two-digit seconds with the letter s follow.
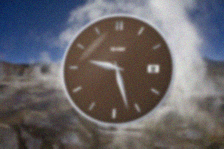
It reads 9h27
